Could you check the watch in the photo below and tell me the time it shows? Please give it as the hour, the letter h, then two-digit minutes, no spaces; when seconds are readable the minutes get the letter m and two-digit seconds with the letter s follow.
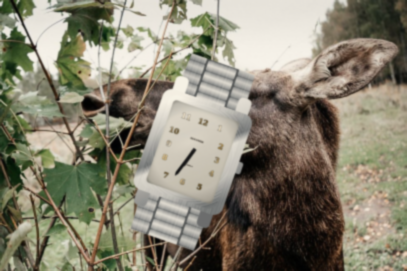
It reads 6h33
